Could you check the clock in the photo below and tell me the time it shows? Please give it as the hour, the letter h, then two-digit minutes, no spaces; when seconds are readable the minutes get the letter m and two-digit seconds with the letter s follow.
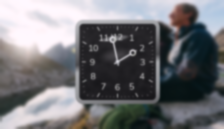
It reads 1h58
